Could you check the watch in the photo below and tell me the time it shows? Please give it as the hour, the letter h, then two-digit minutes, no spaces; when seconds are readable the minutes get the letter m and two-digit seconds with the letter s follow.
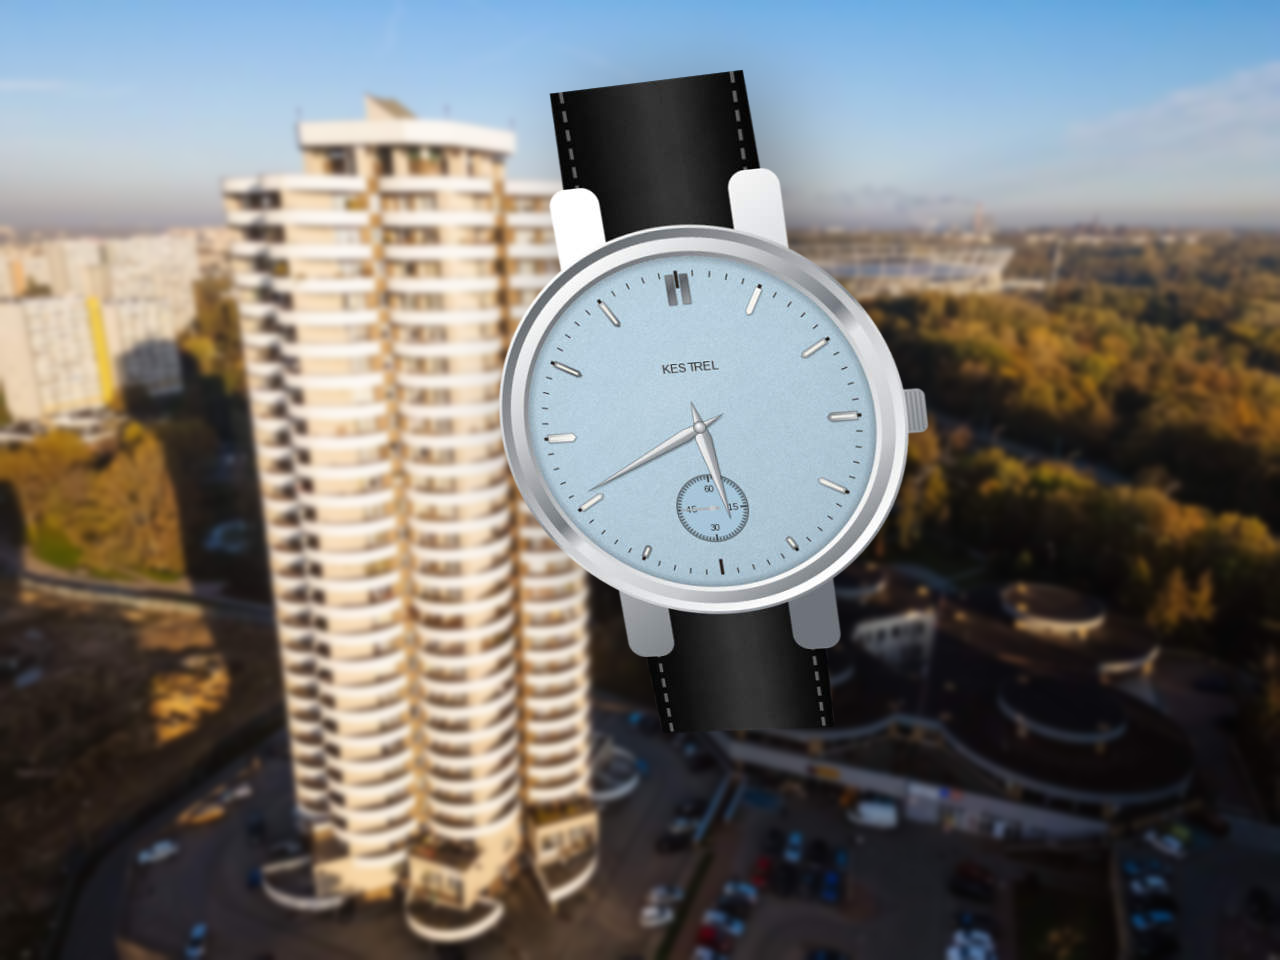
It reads 5h40m45s
